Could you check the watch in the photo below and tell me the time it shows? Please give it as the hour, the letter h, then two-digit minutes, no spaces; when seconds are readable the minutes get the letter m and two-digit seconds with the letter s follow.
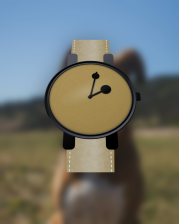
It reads 2h02
